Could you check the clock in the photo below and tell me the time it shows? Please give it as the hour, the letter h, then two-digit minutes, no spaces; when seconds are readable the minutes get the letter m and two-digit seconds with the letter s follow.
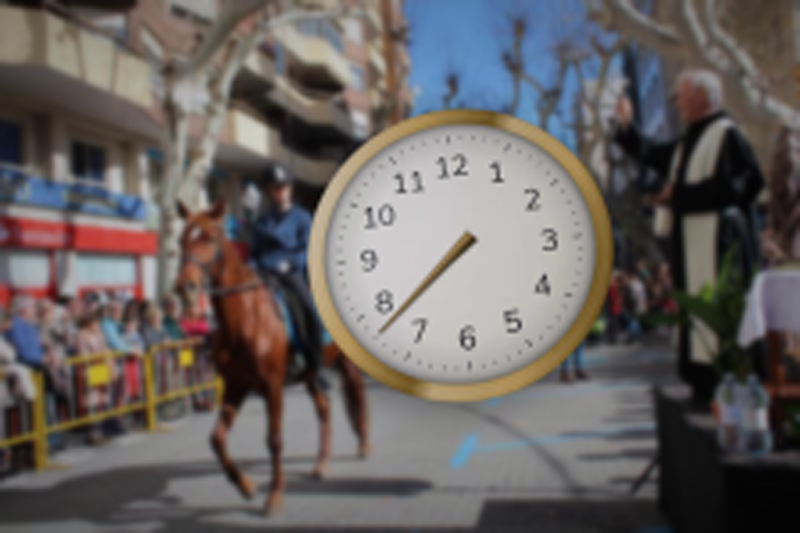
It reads 7h38
